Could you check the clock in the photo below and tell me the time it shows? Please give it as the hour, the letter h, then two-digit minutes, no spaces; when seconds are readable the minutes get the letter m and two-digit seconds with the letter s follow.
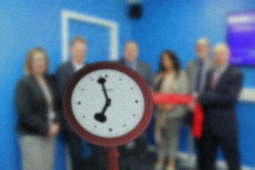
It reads 6h58
